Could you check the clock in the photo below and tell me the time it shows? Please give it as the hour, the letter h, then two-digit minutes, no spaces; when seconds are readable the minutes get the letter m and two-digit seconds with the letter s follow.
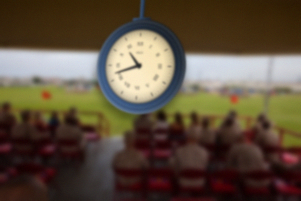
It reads 10h42
